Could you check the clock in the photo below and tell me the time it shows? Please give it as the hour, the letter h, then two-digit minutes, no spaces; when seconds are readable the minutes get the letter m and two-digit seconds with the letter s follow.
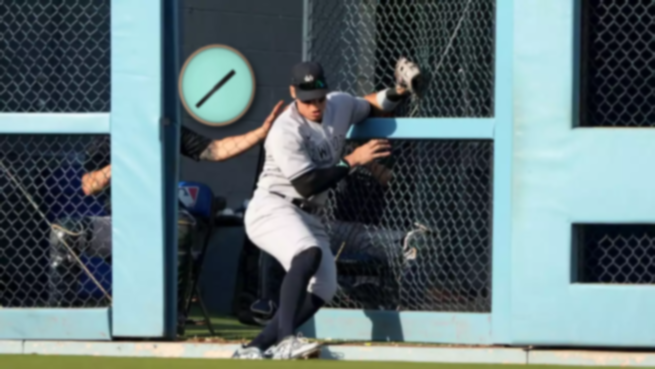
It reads 1h38
